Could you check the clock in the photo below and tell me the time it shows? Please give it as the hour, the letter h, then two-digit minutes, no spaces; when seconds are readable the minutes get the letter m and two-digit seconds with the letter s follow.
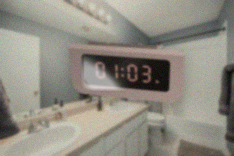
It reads 1h03
